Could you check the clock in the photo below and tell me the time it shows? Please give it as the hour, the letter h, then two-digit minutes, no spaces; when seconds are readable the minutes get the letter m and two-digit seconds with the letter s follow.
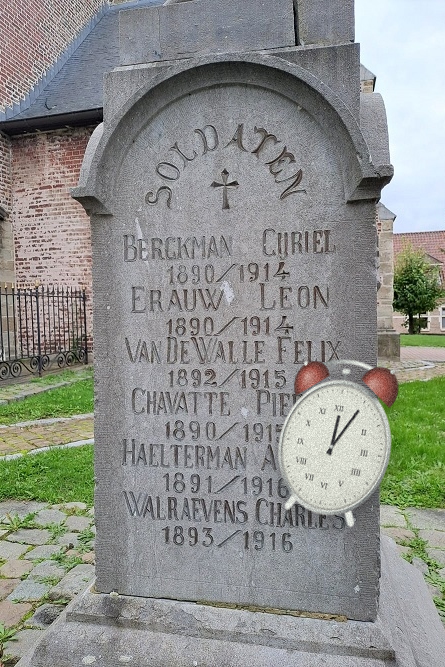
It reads 12h05
